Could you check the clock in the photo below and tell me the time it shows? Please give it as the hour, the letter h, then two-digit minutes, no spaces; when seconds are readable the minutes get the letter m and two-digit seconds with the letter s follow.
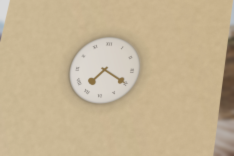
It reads 7h20
